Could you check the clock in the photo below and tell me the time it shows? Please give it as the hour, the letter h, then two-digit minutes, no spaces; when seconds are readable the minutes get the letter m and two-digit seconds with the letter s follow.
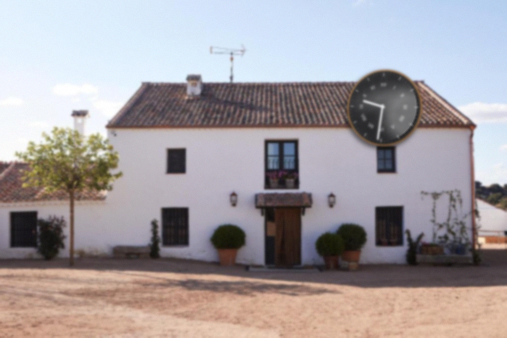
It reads 9h31
